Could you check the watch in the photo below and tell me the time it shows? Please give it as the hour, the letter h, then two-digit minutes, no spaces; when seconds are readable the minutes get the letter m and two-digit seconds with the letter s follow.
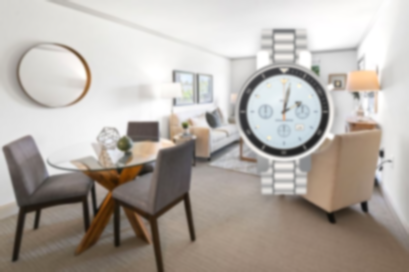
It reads 2h02
